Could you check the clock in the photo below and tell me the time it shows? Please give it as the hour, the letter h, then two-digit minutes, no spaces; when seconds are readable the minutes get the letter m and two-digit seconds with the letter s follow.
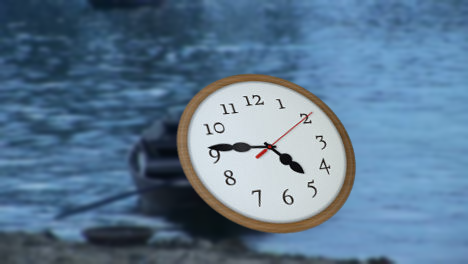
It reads 4h46m10s
